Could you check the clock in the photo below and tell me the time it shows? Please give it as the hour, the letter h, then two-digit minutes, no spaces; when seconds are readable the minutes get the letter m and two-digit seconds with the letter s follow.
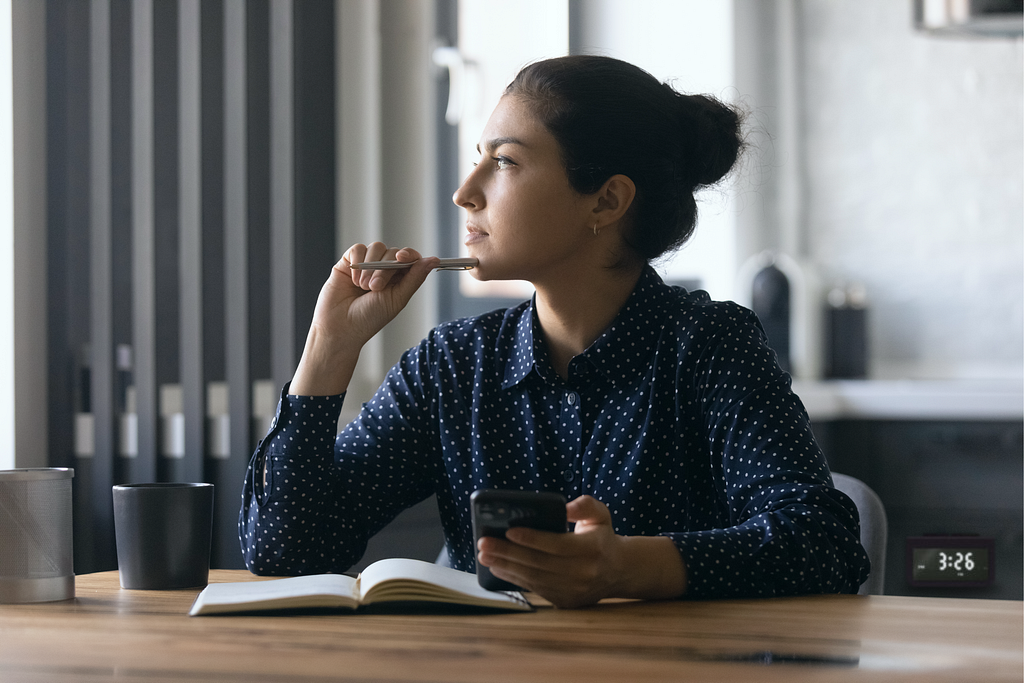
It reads 3h26
